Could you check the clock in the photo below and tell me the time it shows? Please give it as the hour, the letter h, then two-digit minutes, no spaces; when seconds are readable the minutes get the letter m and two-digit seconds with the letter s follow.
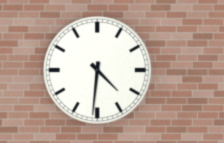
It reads 4h31
